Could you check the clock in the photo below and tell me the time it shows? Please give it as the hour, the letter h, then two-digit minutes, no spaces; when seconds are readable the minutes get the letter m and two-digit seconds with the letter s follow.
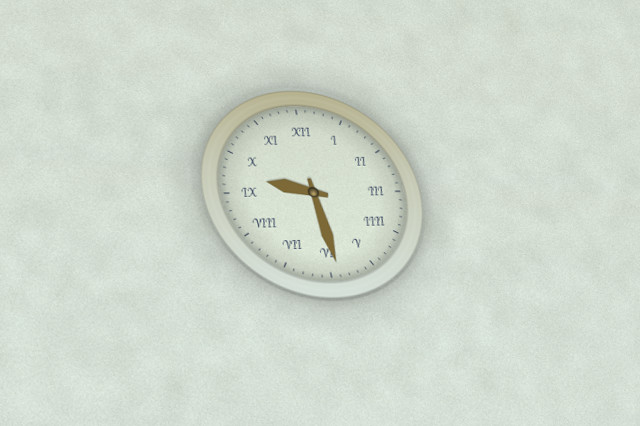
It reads 9h29
